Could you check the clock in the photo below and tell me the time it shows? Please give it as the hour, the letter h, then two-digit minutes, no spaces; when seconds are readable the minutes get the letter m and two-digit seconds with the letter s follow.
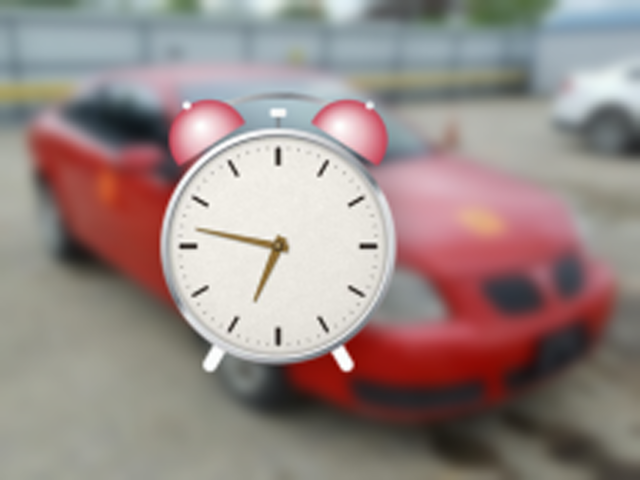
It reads 6h47
